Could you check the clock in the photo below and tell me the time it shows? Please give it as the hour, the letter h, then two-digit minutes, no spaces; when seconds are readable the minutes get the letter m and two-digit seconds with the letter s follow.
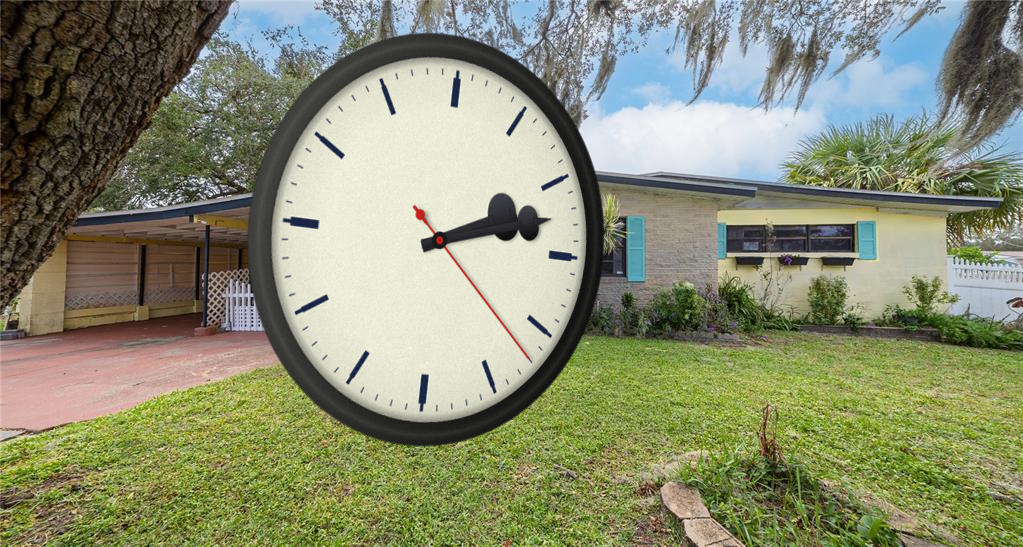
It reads 2h12m22s
